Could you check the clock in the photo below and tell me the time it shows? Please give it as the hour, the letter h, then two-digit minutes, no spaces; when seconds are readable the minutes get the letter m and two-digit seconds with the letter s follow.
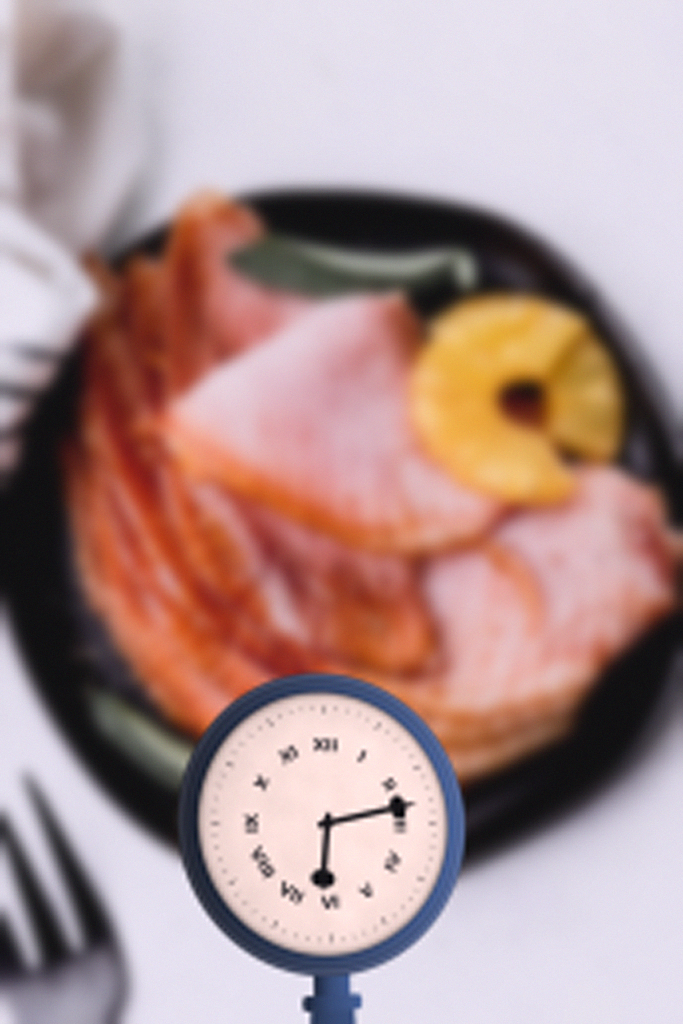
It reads 6h13
